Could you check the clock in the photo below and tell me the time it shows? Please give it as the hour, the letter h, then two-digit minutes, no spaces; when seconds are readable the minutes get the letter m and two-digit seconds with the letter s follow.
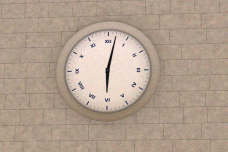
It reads 6h02
